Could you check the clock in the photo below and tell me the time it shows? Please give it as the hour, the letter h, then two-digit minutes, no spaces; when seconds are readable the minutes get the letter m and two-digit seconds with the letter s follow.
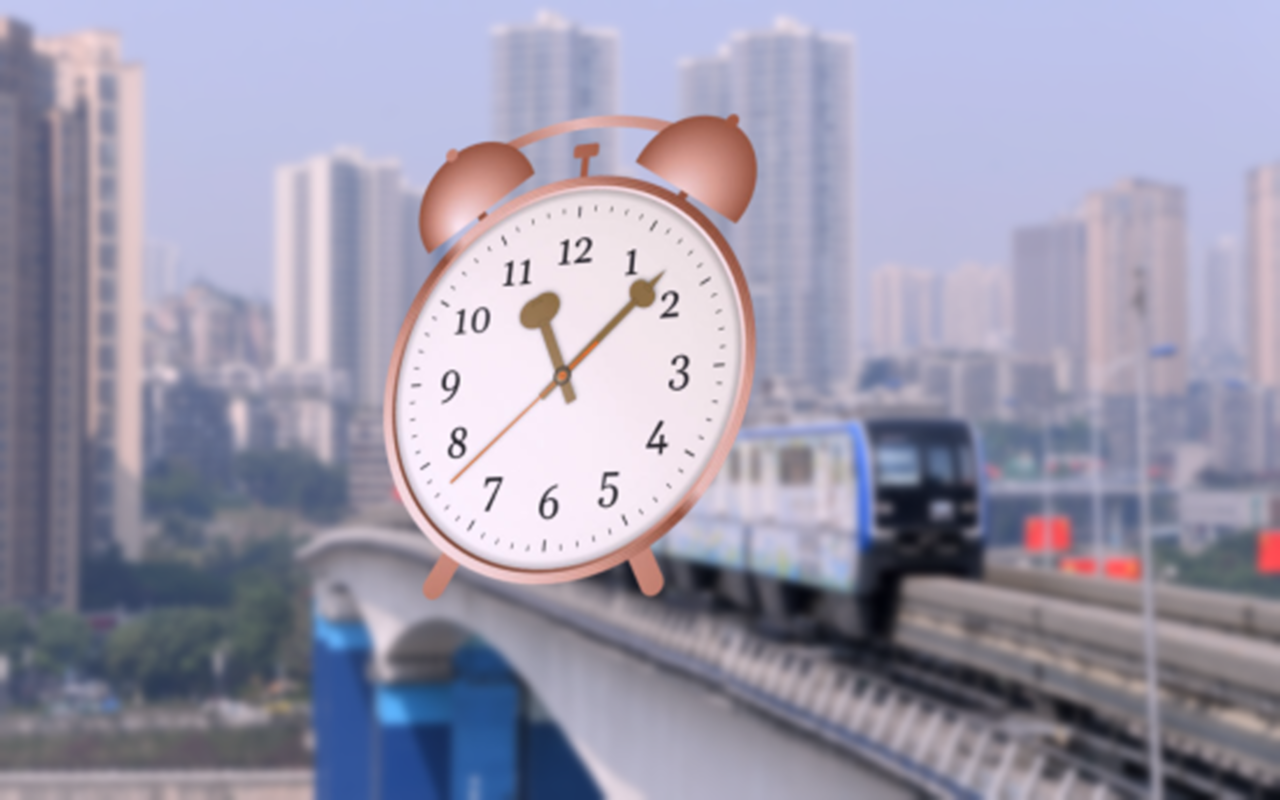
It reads 11h07m38s
